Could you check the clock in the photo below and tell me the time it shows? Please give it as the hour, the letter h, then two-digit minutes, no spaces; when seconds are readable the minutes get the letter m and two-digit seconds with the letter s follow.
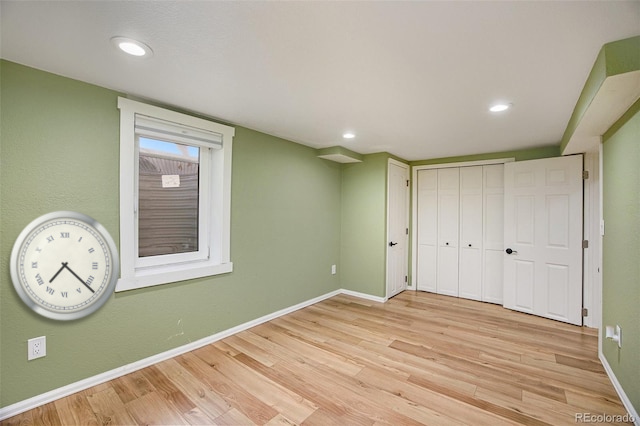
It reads 7h22
